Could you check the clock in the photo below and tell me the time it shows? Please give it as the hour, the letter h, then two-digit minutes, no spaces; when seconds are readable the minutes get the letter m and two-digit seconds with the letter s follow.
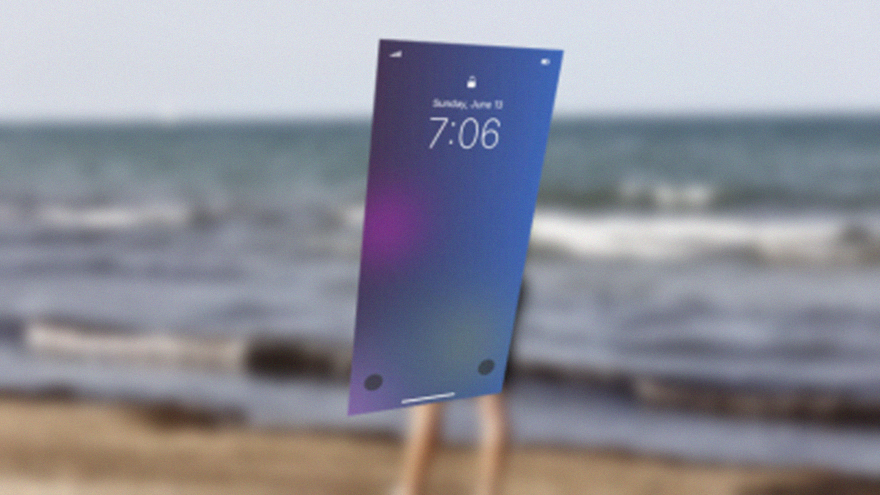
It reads 7h06
